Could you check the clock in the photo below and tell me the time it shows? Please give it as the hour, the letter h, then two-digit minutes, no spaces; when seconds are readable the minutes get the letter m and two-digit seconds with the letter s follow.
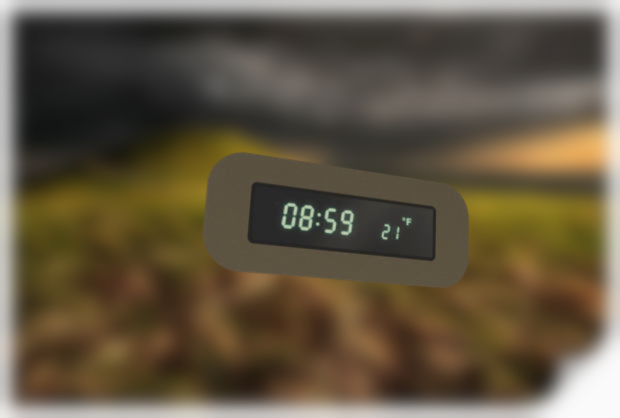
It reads 8h59
